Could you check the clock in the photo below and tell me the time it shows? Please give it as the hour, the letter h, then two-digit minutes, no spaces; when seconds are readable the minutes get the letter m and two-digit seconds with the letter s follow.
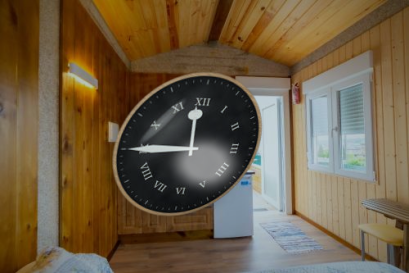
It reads 11h45
